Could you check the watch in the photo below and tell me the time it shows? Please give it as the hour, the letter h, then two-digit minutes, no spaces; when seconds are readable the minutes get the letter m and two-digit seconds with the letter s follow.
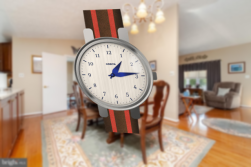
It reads 1h14
